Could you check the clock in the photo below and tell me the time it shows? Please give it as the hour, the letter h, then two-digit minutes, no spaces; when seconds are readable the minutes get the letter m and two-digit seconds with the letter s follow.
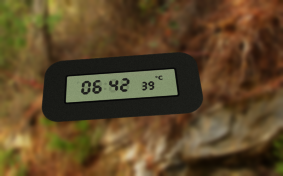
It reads 6h42
